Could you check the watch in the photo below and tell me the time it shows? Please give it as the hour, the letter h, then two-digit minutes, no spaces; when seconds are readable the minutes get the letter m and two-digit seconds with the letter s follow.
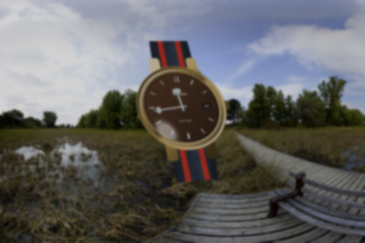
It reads 11h44
